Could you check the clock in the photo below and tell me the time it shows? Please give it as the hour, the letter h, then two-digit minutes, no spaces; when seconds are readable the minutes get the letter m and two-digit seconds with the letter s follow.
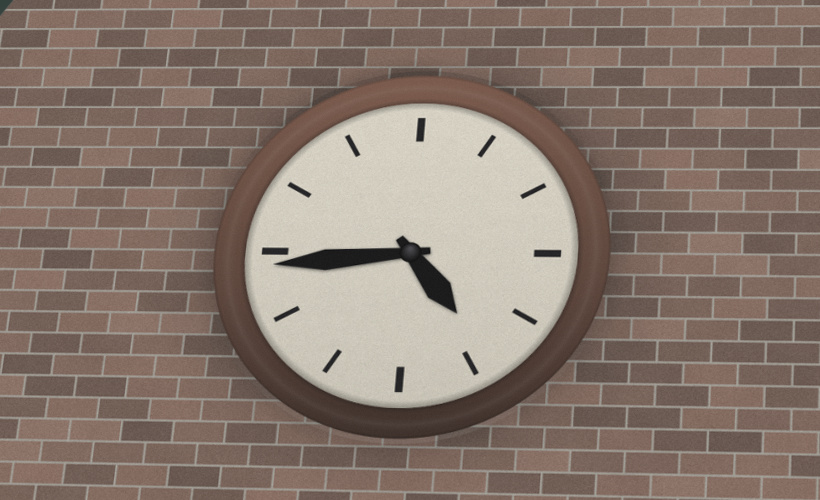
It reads 4h44
